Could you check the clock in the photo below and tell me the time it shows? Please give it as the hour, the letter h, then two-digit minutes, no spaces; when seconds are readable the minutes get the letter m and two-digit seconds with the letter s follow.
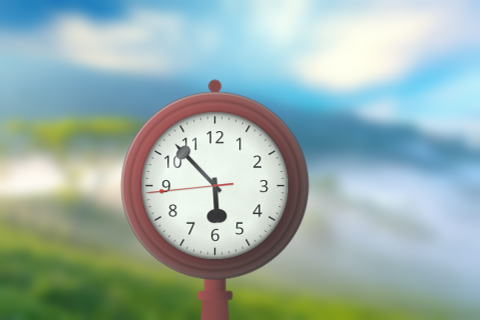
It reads 5h52m44s
